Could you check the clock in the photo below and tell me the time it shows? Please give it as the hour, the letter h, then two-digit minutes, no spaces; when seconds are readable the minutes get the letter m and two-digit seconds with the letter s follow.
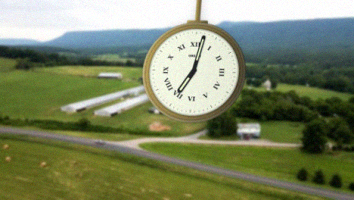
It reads 7h02
